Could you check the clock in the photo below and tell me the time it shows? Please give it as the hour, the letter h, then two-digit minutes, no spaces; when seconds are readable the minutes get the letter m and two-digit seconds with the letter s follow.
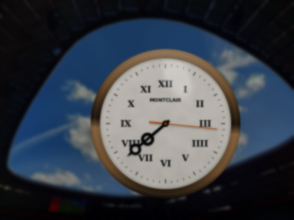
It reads 7h38m16s
